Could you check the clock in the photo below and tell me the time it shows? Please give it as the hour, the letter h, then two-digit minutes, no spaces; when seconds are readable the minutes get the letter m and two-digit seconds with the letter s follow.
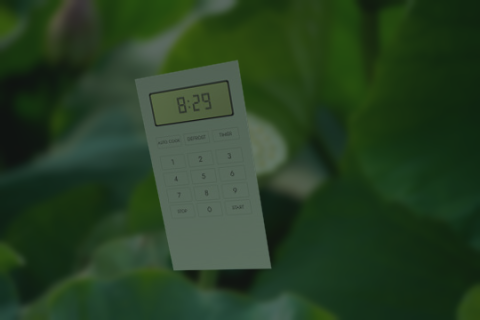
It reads 8h29
